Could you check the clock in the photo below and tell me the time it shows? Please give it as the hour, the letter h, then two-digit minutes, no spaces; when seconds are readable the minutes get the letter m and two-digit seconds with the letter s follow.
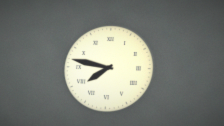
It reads 7h47
